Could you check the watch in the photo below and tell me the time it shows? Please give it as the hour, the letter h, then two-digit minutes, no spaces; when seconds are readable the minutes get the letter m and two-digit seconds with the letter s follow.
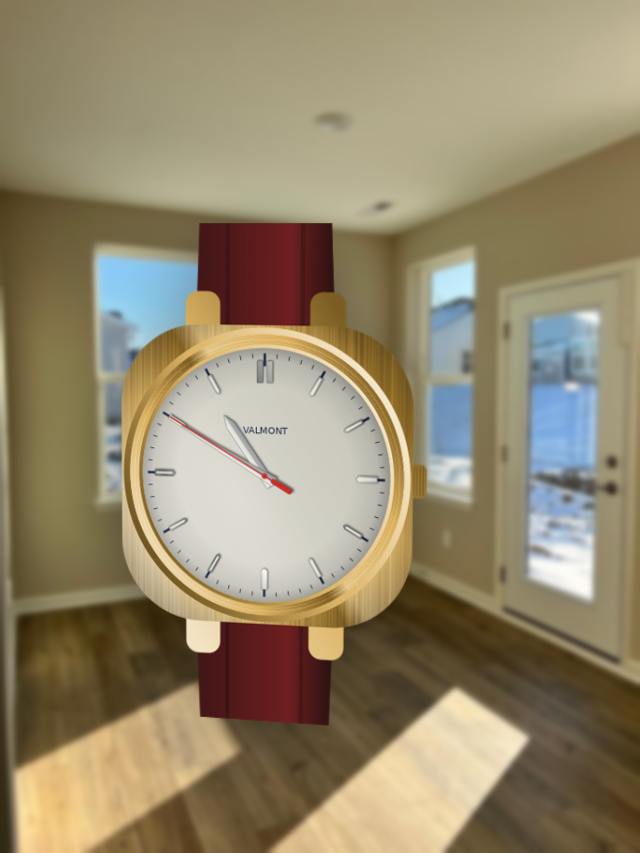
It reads 10h49m50s
